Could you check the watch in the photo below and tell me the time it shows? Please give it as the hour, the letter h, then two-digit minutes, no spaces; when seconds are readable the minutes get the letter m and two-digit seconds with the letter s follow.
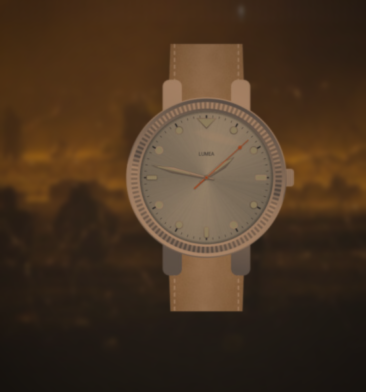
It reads 1h47m08s
